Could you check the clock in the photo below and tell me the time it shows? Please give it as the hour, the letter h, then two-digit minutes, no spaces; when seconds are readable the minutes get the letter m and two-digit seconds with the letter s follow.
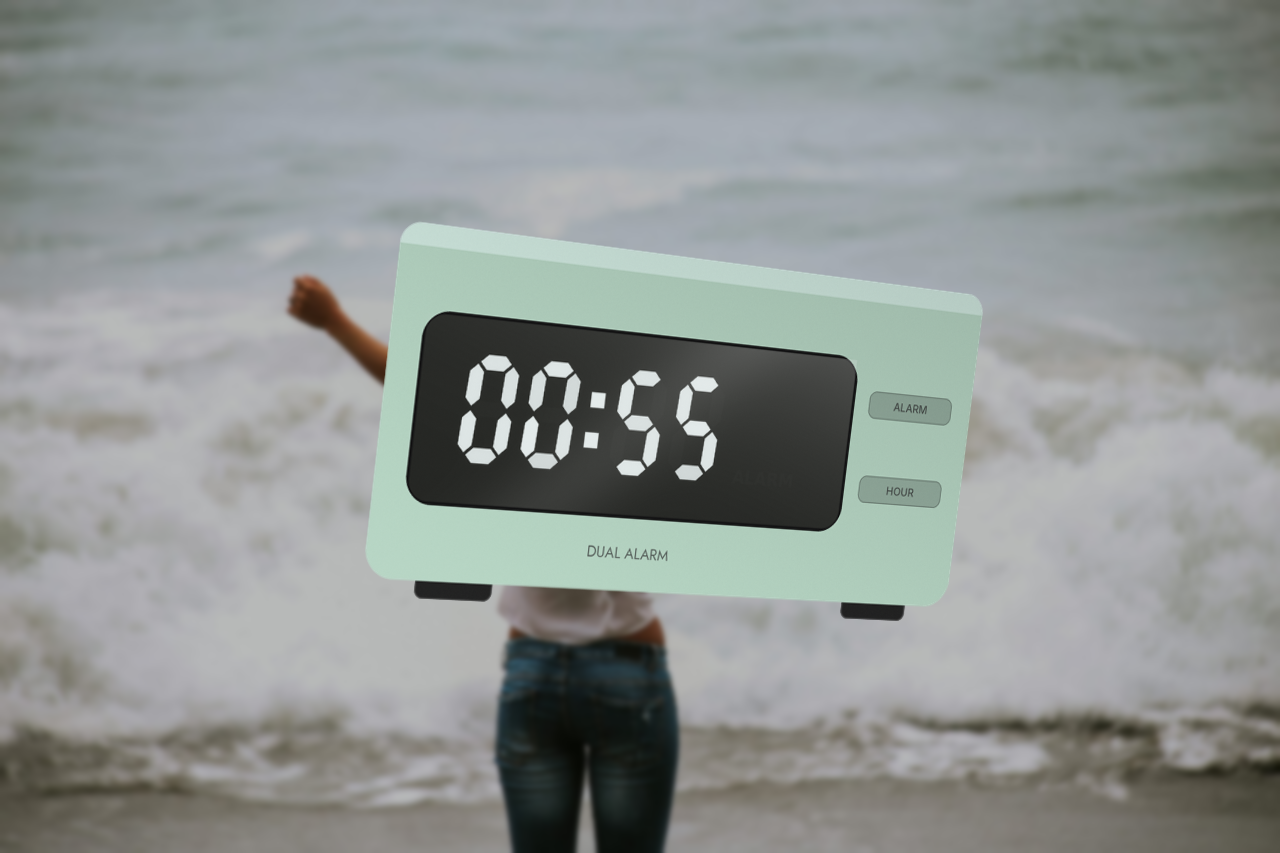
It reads 0h55
